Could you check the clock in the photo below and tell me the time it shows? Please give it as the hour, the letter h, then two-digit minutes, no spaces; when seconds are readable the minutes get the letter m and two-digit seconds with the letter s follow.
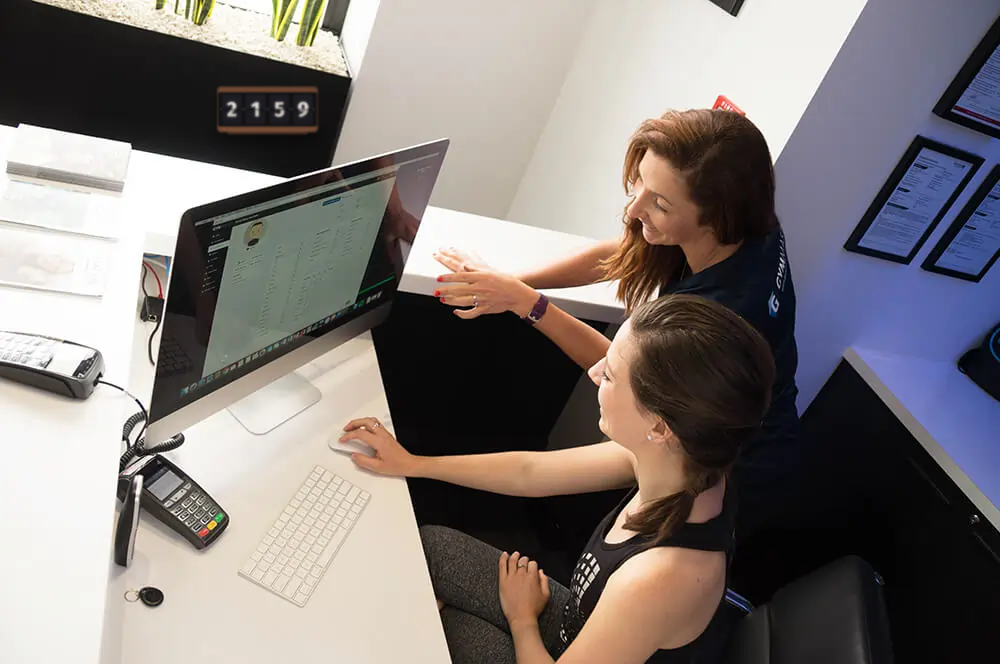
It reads 21h59
